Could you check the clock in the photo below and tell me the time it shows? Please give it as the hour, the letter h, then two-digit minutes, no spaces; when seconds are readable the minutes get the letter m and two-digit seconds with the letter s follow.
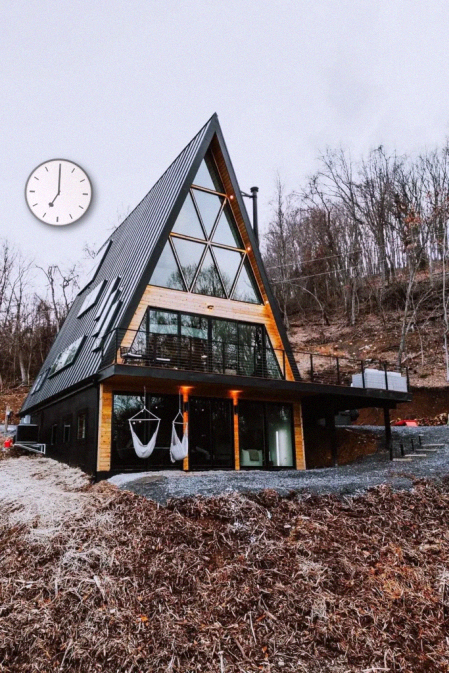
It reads 7h00
